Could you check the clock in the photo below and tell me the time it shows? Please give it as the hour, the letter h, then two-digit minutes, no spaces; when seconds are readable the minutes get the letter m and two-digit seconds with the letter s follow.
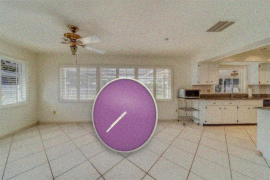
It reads 7h38
